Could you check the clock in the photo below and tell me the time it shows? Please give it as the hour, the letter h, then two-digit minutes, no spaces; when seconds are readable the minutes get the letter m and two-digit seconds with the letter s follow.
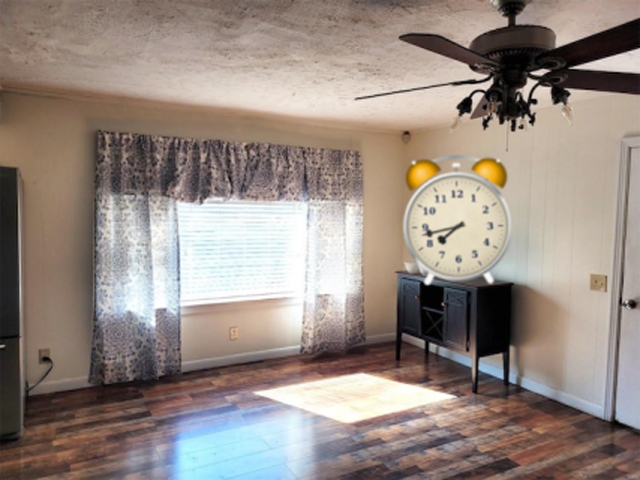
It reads 7h43
